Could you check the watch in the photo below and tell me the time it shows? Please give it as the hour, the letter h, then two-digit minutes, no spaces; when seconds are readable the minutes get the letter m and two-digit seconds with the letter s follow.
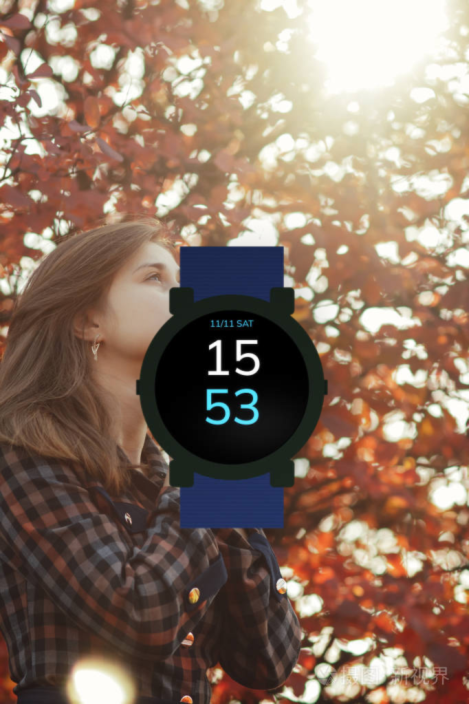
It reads 15h53
